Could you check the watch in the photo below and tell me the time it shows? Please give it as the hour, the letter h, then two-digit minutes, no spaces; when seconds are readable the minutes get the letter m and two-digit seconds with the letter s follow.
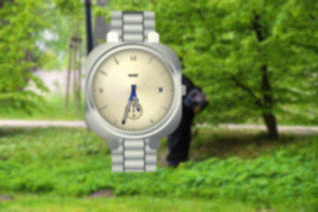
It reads 5h33
